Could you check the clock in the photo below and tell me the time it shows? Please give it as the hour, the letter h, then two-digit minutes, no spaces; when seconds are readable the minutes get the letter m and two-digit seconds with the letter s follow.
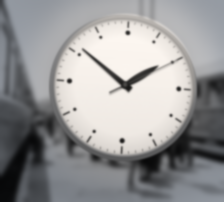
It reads 1h51m10s
